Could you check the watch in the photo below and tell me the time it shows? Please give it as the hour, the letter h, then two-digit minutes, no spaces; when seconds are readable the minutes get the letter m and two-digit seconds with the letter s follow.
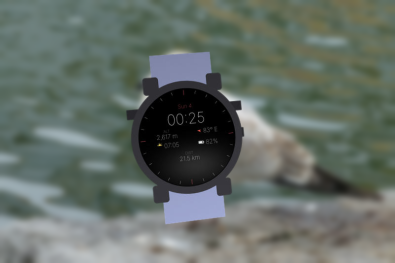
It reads 0h25
